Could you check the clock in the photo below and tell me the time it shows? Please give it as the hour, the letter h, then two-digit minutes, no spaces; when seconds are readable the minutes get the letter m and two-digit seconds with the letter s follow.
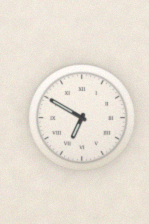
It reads 6h50
